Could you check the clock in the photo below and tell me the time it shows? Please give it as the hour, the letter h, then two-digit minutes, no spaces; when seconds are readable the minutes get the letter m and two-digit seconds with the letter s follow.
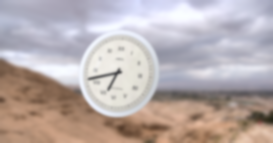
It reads 6h42
